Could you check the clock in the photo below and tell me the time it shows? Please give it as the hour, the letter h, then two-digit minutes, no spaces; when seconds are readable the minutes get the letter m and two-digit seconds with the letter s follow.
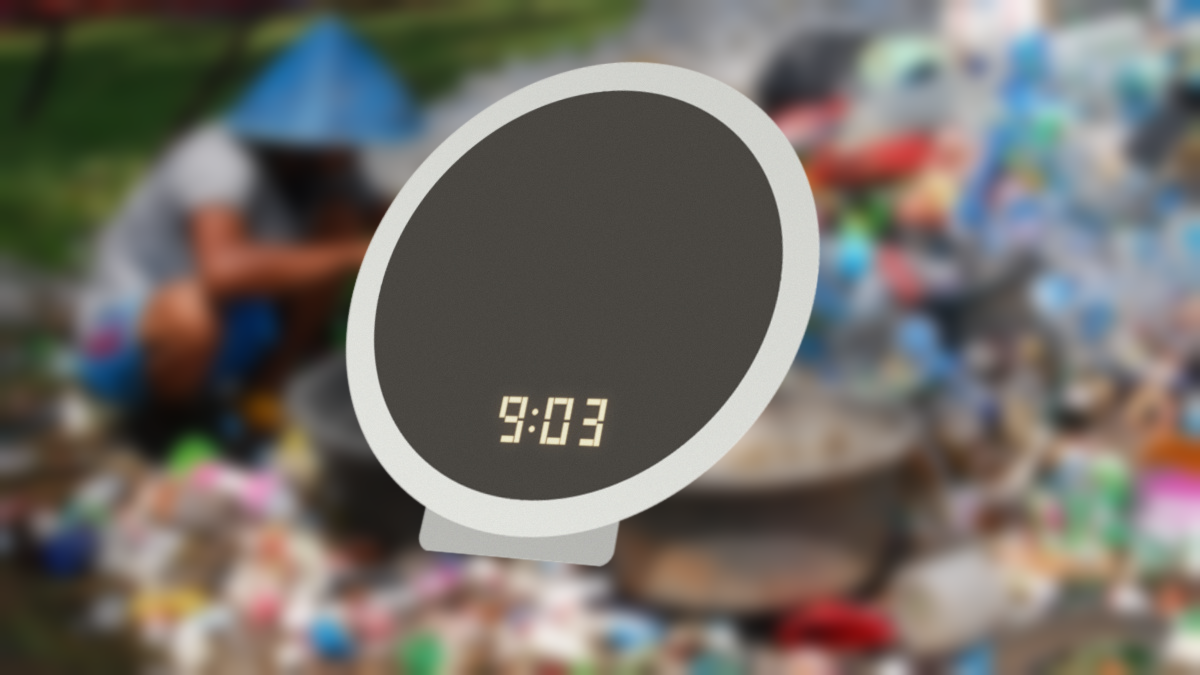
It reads 9h03
